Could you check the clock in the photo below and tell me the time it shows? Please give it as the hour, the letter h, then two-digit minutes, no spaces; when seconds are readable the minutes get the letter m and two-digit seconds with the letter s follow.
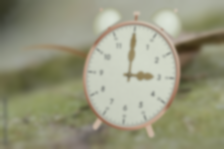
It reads 3h00
